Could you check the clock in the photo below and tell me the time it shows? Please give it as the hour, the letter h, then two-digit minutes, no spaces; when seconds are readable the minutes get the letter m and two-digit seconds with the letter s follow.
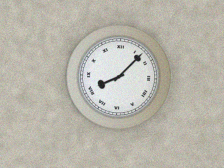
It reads 8h07
